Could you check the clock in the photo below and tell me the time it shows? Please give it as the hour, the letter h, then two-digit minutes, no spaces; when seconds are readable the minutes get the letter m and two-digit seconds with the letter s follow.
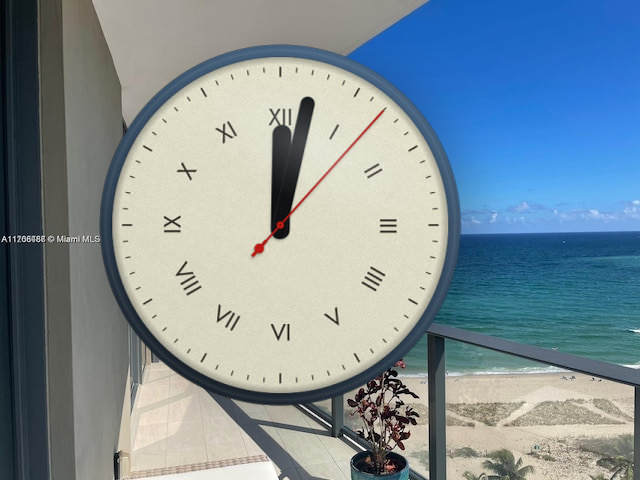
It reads 12h02m07s
